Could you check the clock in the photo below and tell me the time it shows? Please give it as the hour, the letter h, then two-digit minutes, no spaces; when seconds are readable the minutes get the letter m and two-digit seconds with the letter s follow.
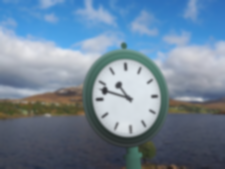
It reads 10h48
